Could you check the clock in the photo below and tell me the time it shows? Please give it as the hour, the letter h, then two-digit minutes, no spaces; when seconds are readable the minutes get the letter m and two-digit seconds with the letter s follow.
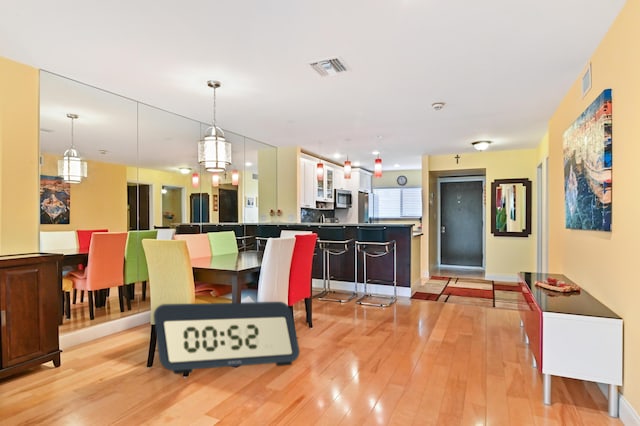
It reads 0h52
